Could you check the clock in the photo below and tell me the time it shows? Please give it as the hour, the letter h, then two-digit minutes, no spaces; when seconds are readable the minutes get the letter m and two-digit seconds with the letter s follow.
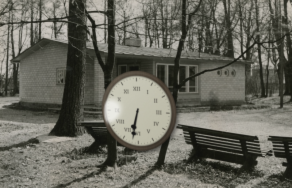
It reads 6h32
